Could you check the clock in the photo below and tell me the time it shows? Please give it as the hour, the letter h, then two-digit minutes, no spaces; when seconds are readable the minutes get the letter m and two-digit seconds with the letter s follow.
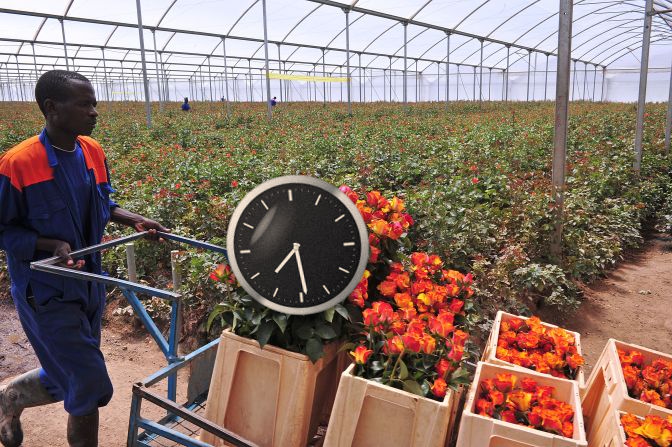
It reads 7h29
